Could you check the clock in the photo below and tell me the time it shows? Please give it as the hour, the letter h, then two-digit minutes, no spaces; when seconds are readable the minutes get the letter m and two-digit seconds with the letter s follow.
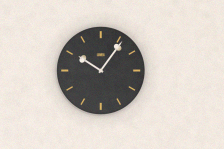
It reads 10h06
